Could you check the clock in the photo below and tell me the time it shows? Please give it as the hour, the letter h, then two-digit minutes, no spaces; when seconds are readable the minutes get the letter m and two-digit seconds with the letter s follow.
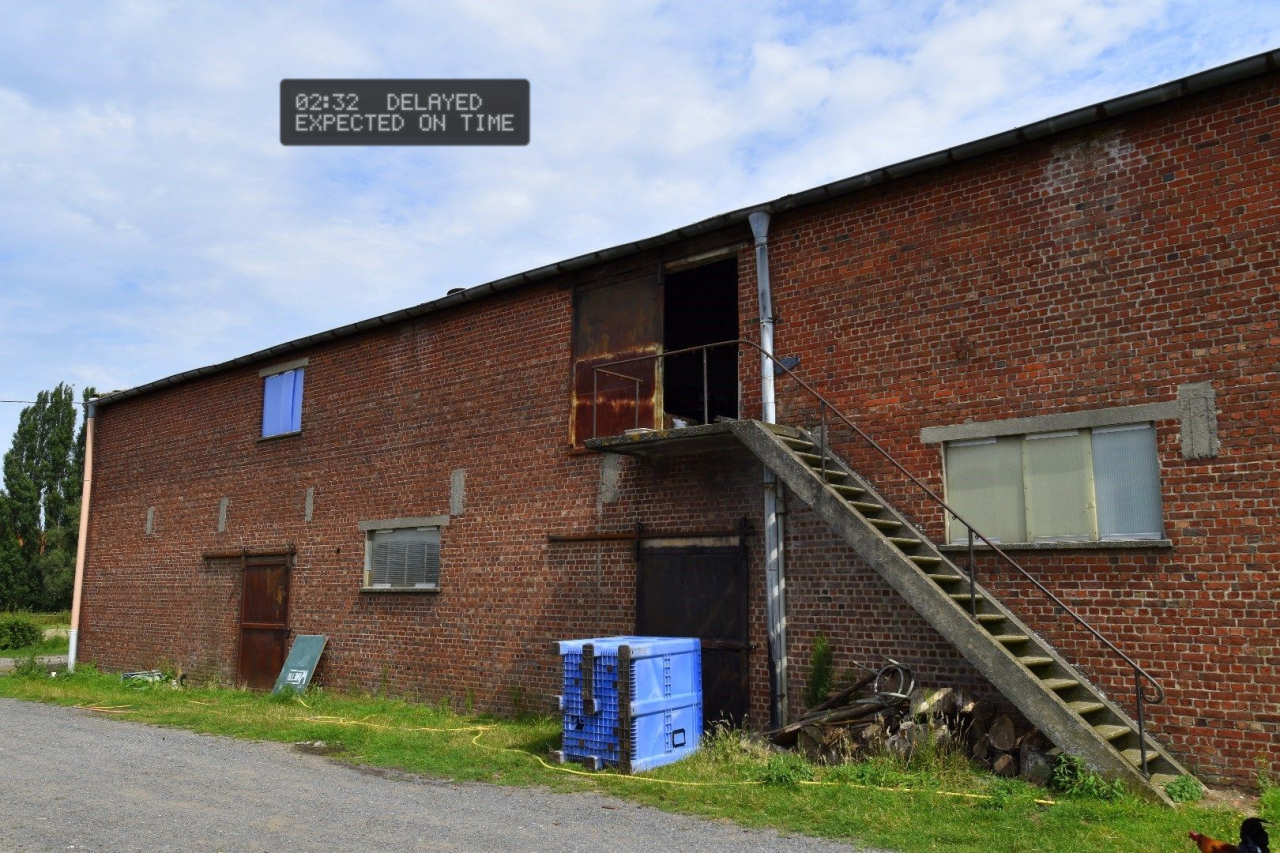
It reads 2h32
